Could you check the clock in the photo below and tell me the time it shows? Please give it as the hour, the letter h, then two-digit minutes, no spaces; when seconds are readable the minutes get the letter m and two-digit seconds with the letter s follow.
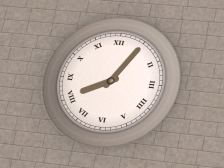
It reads 8h05
